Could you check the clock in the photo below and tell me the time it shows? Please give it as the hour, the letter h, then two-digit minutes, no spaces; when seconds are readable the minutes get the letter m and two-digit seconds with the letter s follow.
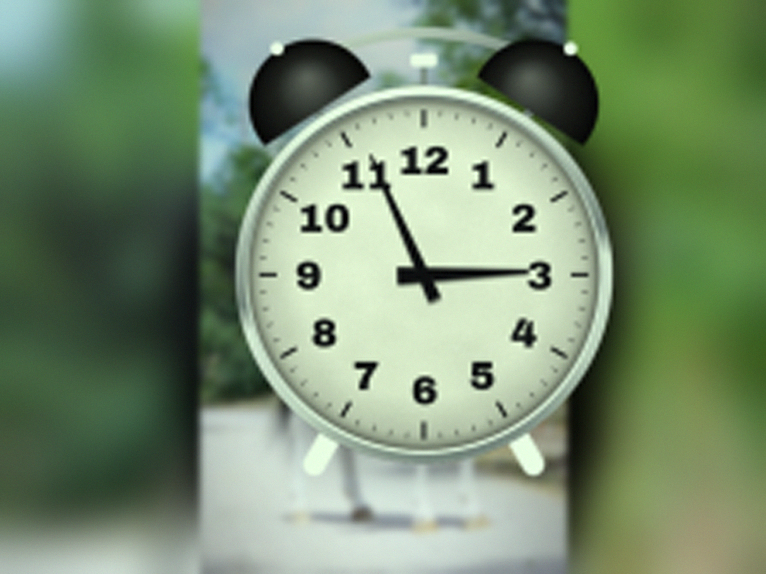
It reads 2h56
